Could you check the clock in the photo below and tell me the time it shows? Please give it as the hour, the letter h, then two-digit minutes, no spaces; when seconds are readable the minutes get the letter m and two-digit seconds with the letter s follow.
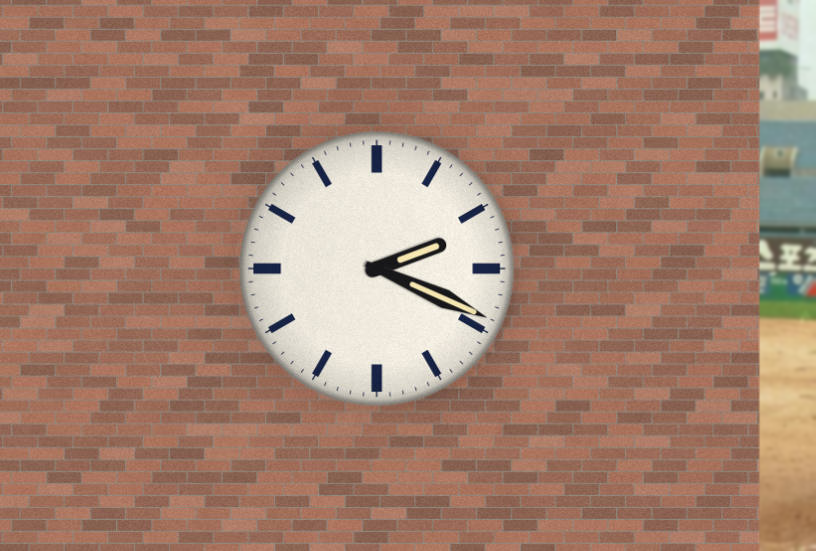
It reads 2h19
